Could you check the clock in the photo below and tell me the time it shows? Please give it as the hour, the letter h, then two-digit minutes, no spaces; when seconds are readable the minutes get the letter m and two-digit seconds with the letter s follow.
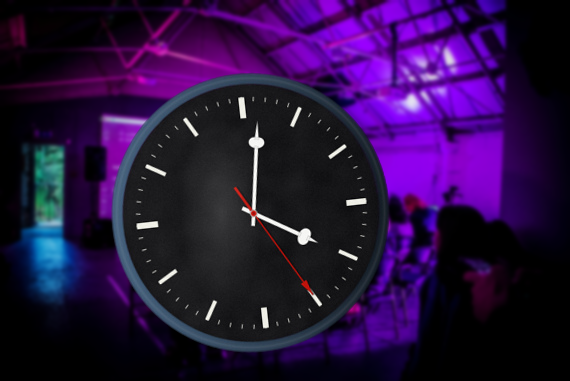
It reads 4h01m25s
